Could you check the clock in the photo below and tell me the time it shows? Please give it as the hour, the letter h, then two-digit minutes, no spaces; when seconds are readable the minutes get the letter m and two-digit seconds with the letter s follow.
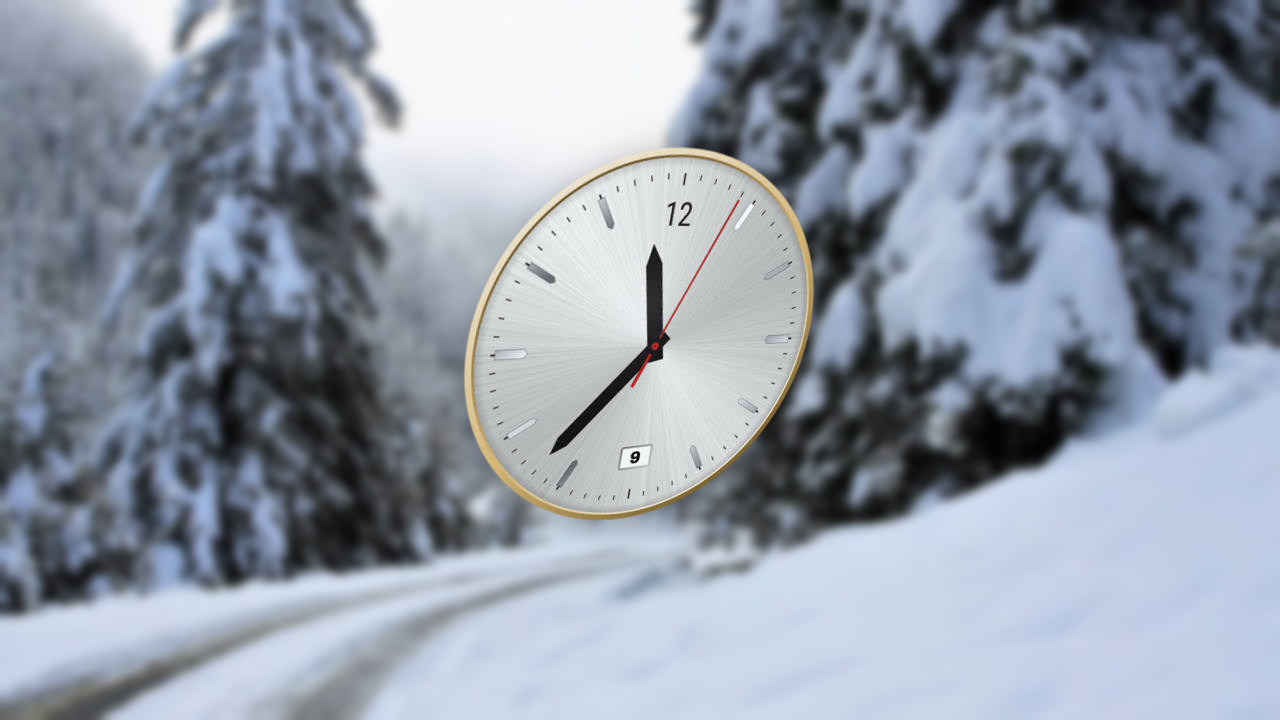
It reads 11h37m04s
